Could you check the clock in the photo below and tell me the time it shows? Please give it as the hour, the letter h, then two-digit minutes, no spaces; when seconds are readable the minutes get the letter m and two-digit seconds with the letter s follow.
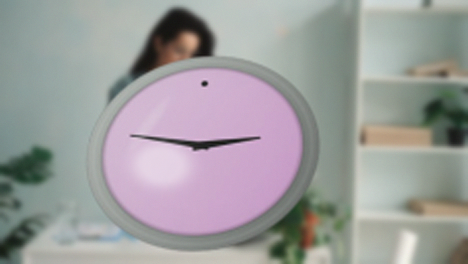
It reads 2h47
